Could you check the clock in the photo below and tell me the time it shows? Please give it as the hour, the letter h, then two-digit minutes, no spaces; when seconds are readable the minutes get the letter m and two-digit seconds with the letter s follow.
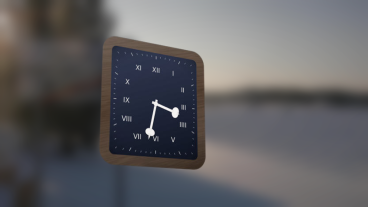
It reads 3h32
